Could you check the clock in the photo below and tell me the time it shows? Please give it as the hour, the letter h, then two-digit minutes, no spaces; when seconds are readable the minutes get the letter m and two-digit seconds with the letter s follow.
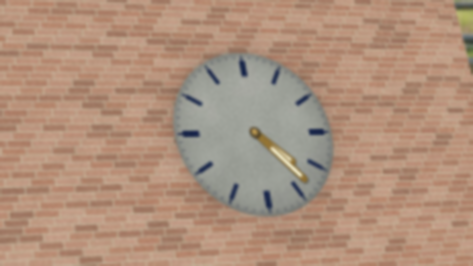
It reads 4h23
